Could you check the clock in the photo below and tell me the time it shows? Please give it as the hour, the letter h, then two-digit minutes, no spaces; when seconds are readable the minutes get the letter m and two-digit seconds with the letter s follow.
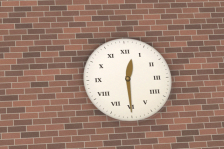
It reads 12h30
